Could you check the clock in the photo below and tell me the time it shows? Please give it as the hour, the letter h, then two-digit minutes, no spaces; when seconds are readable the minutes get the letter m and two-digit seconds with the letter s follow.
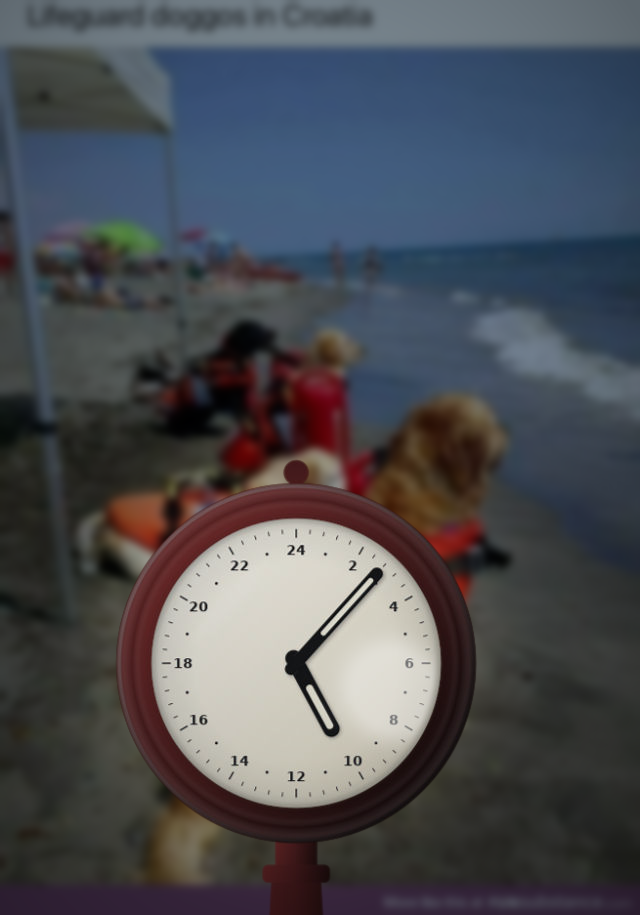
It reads 10h07
